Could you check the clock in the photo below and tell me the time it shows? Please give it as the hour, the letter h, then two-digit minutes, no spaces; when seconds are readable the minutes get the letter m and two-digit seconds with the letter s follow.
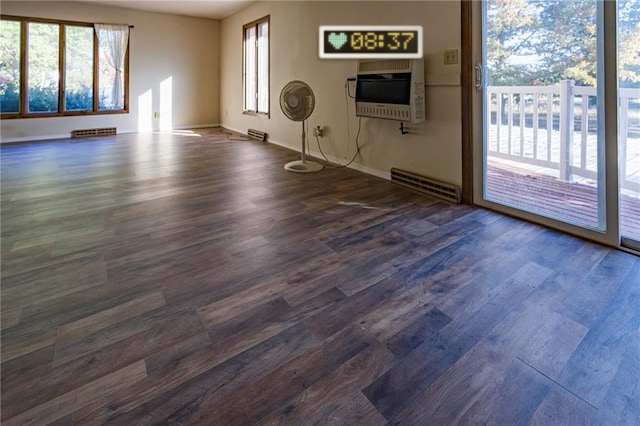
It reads 8h37
